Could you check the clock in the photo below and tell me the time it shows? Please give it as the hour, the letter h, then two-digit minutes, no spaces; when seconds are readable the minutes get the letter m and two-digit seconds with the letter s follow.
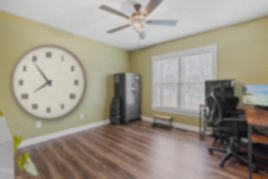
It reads 7h54
